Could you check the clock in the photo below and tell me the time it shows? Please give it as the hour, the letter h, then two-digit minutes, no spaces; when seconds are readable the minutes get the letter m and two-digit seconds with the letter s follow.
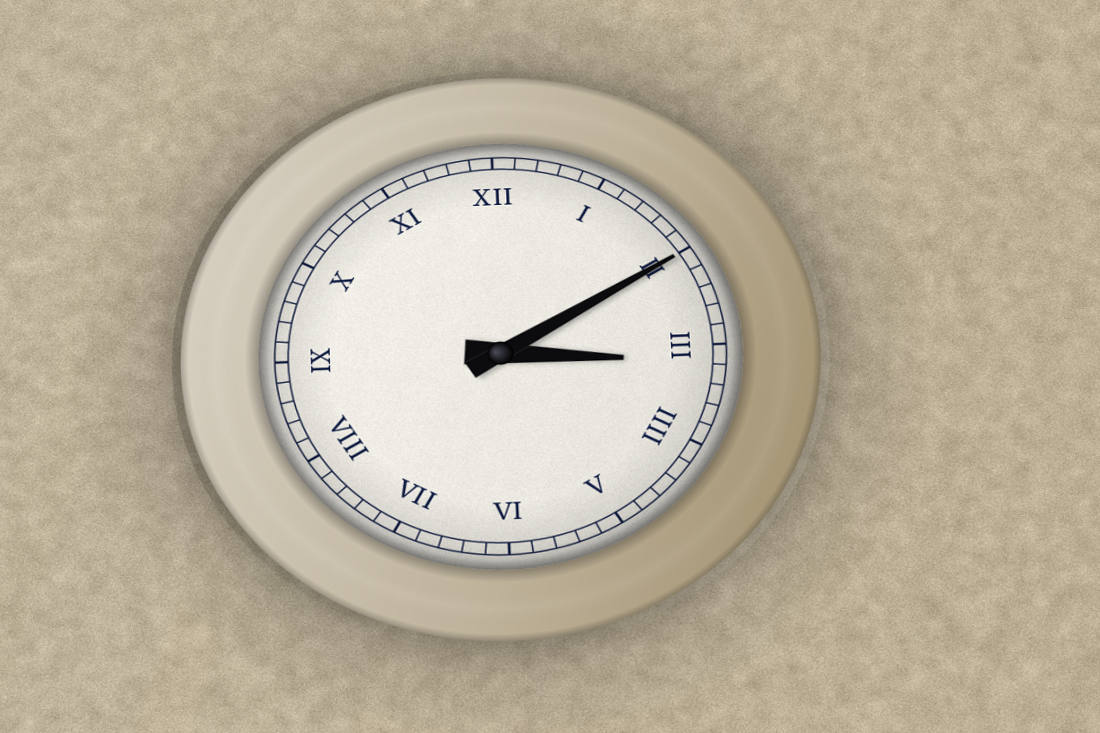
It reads 3h10
